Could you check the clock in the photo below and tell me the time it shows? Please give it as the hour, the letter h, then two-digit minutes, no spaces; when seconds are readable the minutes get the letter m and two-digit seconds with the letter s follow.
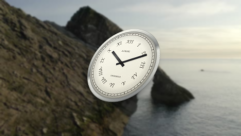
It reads 10h11
